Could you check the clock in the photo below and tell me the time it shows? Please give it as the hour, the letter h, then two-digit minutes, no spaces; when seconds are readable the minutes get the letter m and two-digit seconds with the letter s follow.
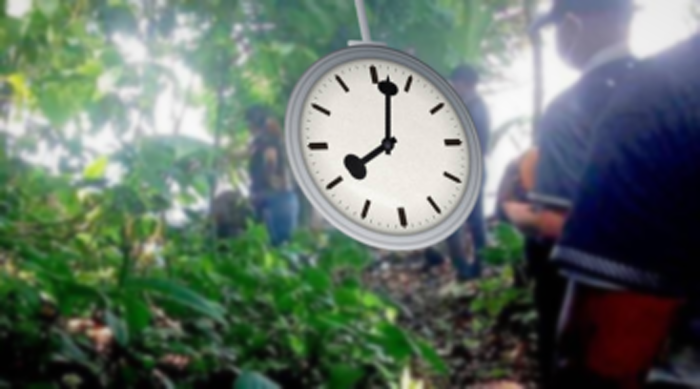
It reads 8h02
